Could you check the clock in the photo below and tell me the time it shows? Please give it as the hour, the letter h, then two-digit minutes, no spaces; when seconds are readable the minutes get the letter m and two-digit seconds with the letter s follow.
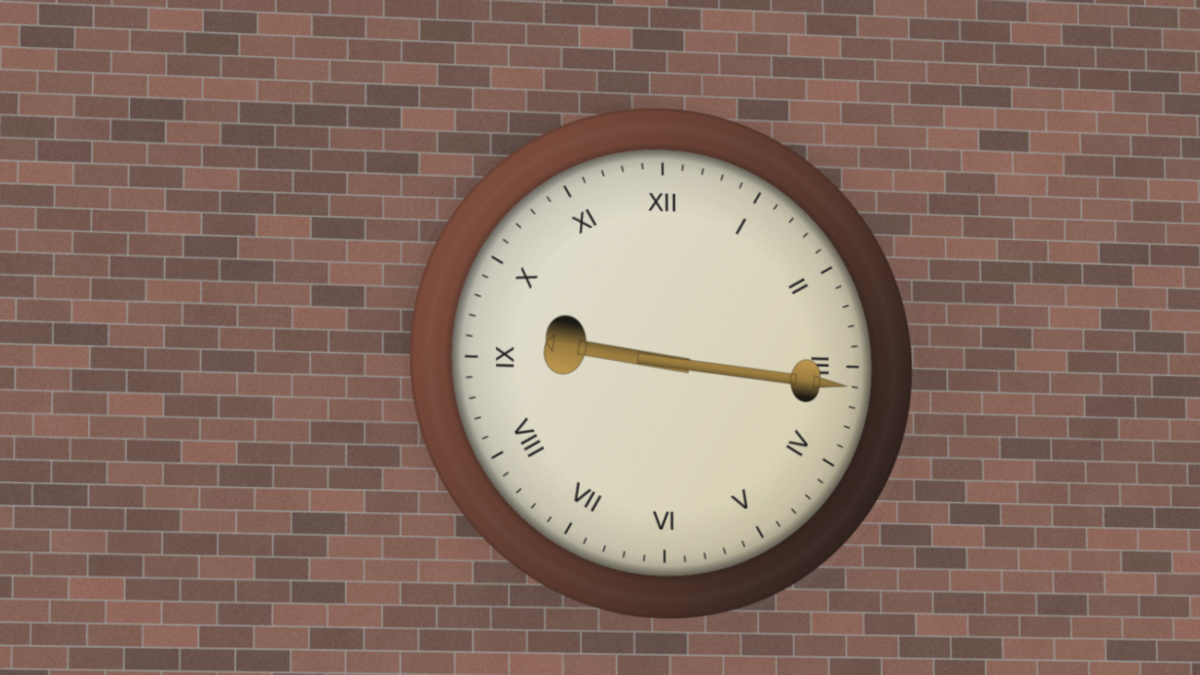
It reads 9h16
